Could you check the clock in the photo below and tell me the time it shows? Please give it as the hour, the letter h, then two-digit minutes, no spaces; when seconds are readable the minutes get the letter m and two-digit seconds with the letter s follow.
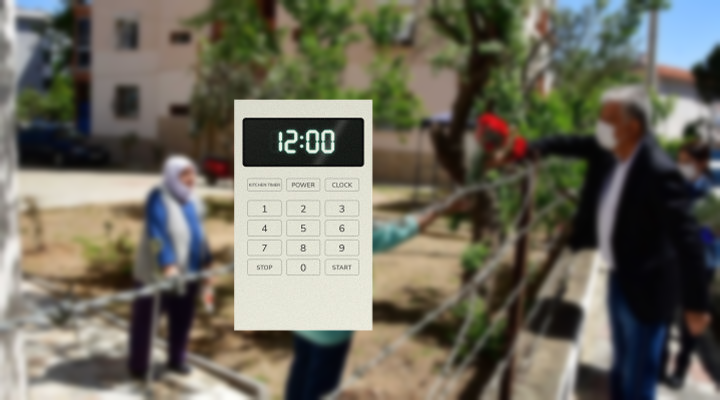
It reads 12h00
